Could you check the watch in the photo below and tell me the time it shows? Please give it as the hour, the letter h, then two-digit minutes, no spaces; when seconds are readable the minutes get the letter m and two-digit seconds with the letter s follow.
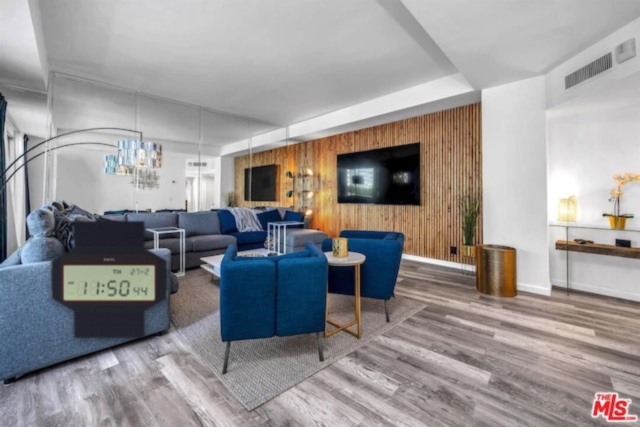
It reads 11h50m44s
